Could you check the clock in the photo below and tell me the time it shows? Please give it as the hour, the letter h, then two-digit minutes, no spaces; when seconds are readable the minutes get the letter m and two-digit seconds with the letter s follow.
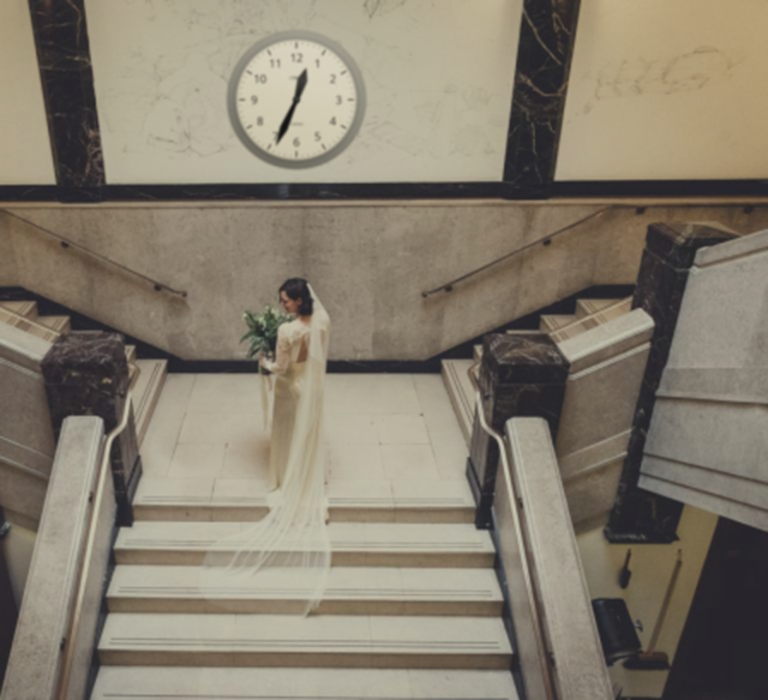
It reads 12h34
